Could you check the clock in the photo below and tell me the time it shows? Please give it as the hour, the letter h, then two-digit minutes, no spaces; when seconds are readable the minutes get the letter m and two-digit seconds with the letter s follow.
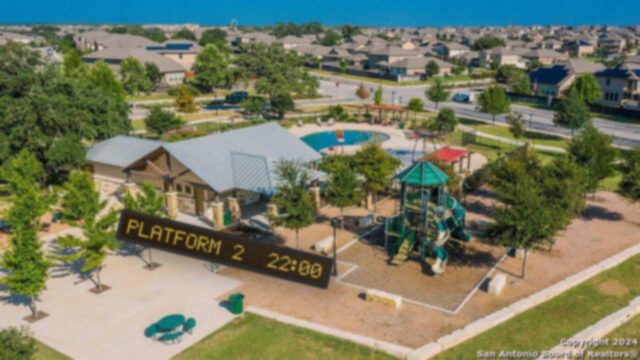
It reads 22h00
